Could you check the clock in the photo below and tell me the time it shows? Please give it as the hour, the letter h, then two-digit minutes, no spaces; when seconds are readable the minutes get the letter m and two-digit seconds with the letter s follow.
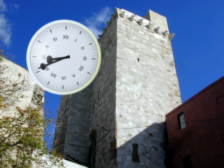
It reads 8h41
